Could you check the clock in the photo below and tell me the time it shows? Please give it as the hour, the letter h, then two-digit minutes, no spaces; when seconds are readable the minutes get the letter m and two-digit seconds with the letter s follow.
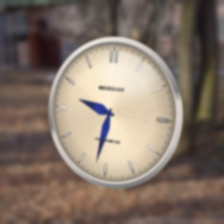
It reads 9h32
